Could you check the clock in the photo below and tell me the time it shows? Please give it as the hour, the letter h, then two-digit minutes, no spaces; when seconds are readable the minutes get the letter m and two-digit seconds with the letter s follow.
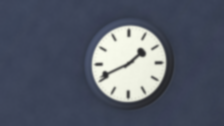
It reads 1h41
